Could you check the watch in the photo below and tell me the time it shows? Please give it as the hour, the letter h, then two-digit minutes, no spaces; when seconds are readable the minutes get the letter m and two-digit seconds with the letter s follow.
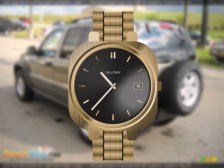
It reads 10h37
